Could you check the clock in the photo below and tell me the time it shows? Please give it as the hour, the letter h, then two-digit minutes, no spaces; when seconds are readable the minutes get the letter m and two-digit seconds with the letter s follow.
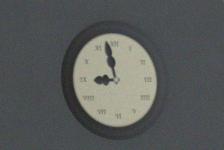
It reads 8h58
